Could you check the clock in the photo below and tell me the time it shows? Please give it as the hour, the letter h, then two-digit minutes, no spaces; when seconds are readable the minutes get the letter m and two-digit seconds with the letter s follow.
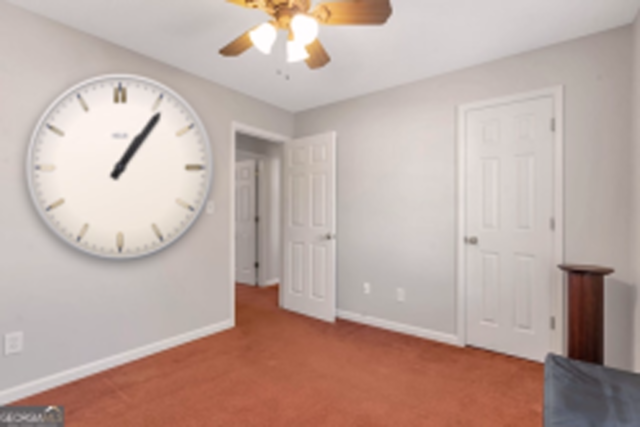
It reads 1h06
